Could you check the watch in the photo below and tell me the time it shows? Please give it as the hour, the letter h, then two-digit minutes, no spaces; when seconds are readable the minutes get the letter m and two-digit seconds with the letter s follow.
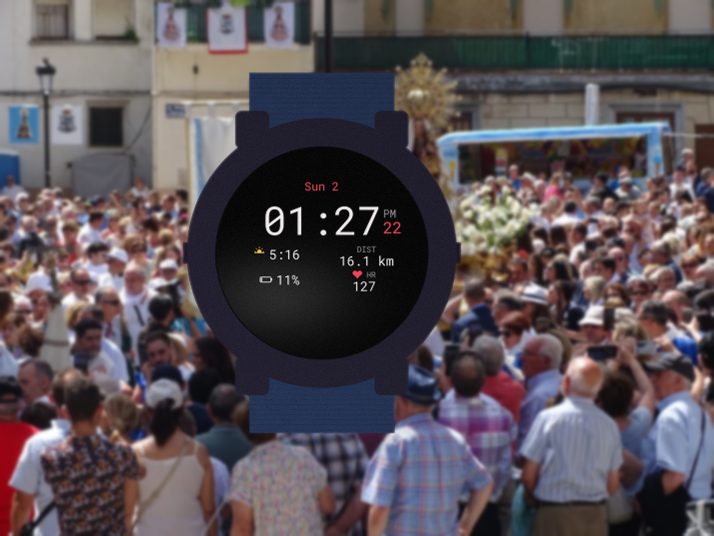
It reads 1h27m22s
